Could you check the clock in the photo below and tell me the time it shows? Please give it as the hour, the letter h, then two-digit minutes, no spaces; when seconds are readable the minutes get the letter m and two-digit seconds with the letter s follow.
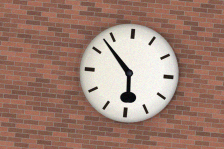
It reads 5h53
